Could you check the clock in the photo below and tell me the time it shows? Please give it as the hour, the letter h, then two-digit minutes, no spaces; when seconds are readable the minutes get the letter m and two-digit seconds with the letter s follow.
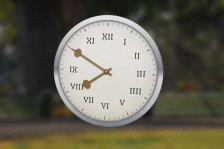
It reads 7h50
